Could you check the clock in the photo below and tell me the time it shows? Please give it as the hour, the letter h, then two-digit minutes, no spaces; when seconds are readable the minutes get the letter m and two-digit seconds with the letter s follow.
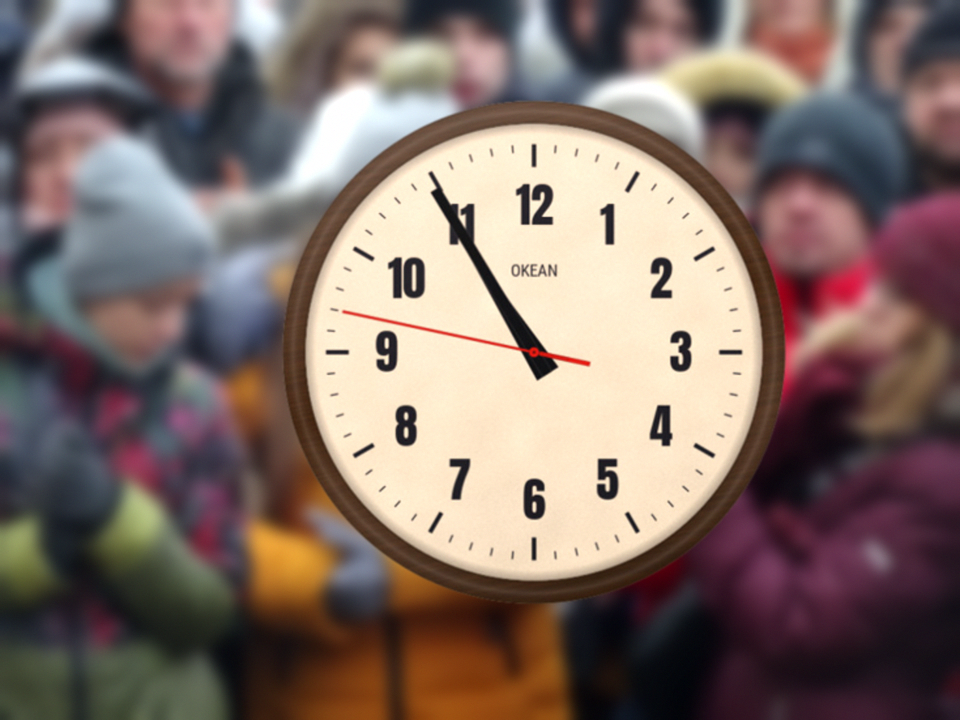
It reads 10h54m47s
